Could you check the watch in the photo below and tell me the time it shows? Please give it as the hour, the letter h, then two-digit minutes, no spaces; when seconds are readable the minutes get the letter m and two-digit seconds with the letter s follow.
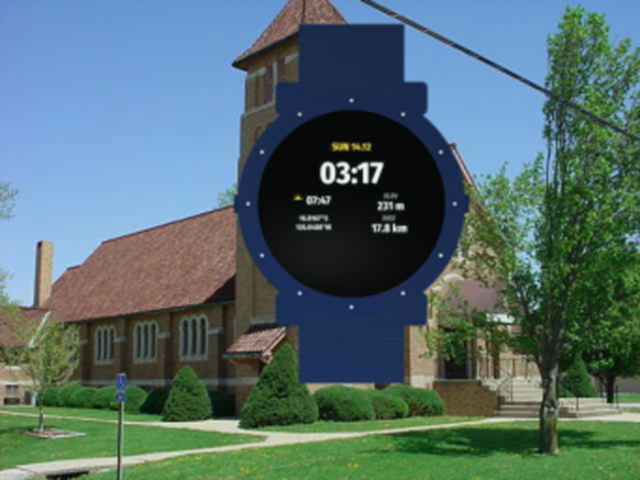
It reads 3h17
